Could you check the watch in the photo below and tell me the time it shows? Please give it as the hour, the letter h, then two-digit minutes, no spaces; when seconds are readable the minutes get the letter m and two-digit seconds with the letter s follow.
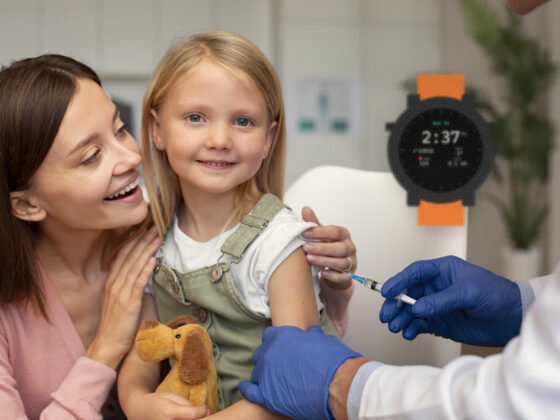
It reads 2h37
